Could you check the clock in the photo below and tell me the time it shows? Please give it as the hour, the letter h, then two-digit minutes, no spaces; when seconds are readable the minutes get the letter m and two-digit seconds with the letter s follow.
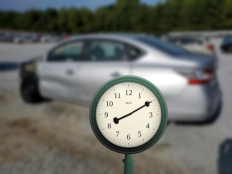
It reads 8h10
